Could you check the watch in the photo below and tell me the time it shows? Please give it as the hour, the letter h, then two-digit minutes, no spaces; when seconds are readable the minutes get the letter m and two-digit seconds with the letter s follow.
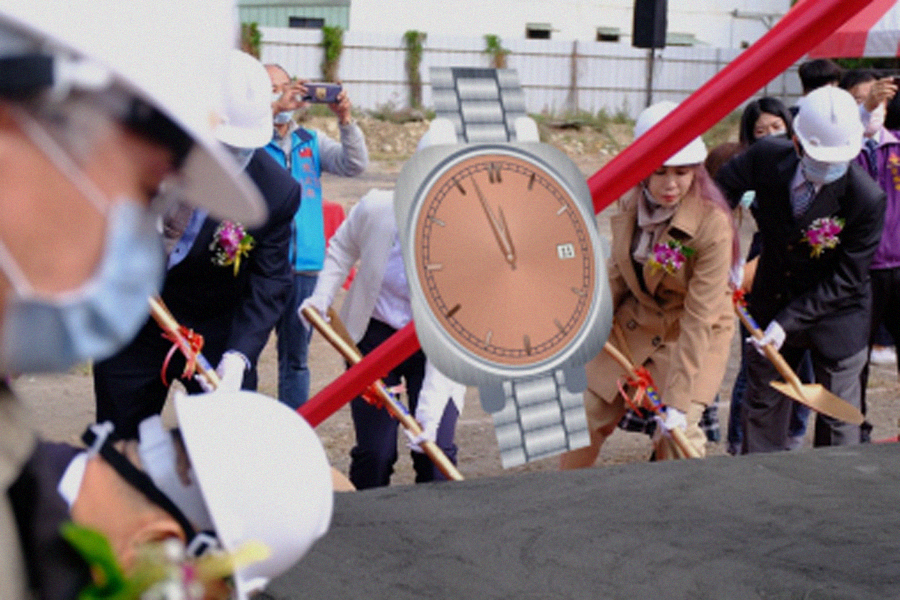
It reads 11h57
